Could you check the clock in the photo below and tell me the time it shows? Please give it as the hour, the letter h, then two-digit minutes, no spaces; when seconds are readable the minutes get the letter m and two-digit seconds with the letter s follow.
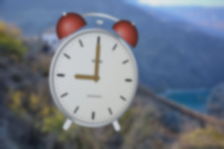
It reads 9h00
